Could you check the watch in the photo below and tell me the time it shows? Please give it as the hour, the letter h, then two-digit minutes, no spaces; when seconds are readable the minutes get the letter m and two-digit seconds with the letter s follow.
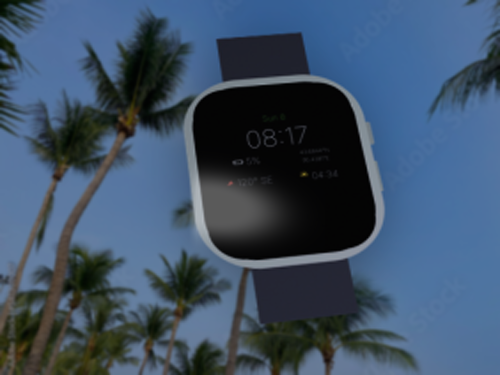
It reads 8h17
